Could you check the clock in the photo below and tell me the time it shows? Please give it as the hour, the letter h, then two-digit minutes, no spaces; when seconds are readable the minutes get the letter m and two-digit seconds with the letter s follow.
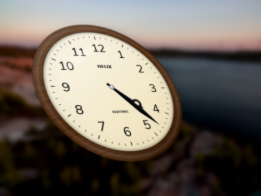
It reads 4h23
